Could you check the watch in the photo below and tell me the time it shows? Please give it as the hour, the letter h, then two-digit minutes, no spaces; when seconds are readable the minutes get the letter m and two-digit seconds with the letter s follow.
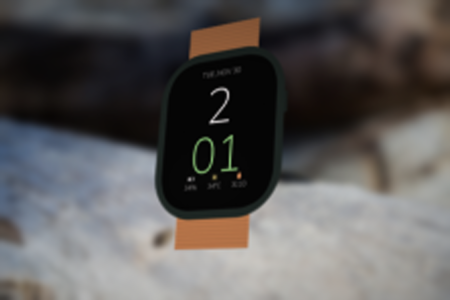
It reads 2h01
